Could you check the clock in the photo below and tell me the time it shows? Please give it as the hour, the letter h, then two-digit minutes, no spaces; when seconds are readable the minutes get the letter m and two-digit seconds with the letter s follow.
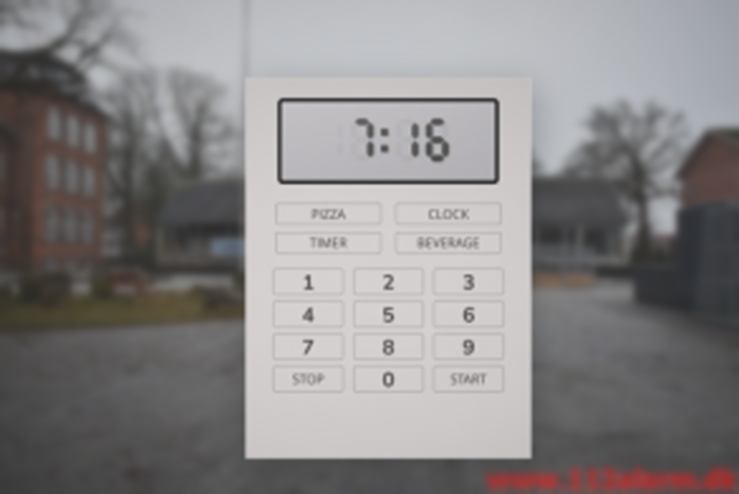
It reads 7h16
